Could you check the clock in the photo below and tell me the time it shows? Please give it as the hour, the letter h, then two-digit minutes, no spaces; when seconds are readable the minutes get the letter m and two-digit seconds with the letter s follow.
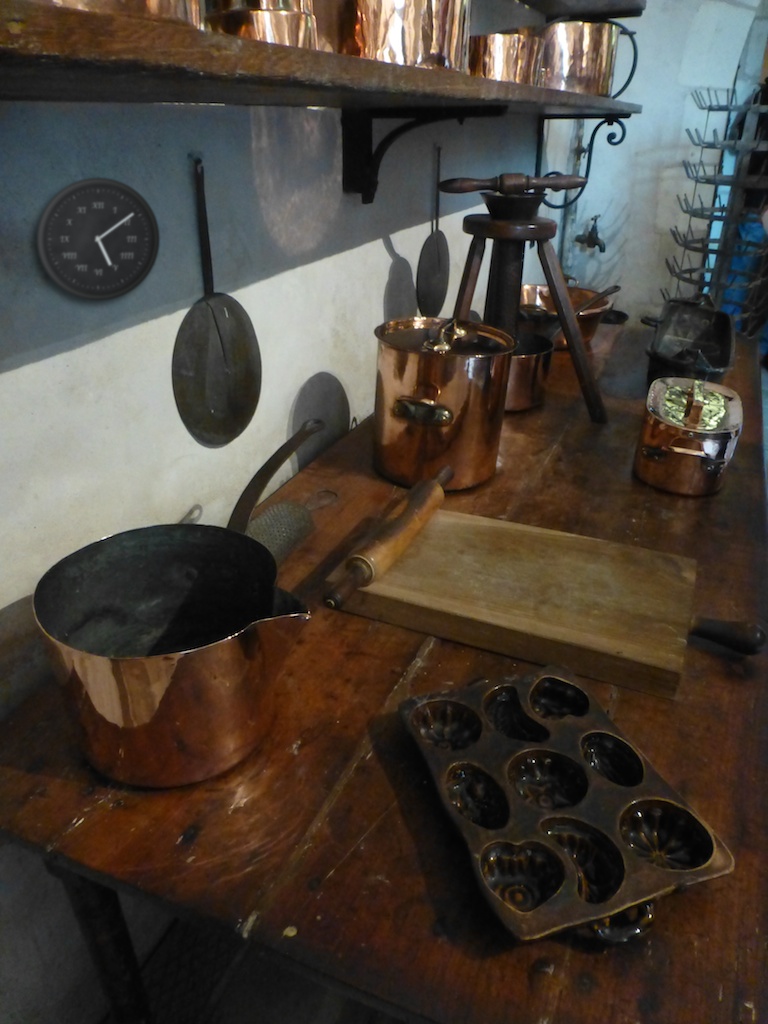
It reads 5h09
